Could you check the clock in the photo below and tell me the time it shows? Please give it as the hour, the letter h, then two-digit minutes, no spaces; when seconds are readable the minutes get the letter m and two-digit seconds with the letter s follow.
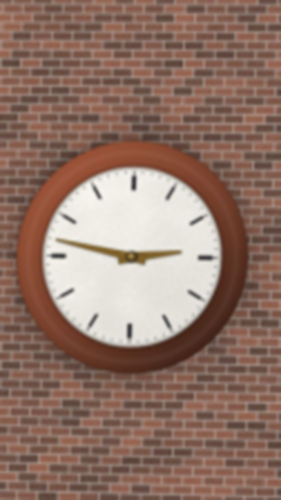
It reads 2h47
